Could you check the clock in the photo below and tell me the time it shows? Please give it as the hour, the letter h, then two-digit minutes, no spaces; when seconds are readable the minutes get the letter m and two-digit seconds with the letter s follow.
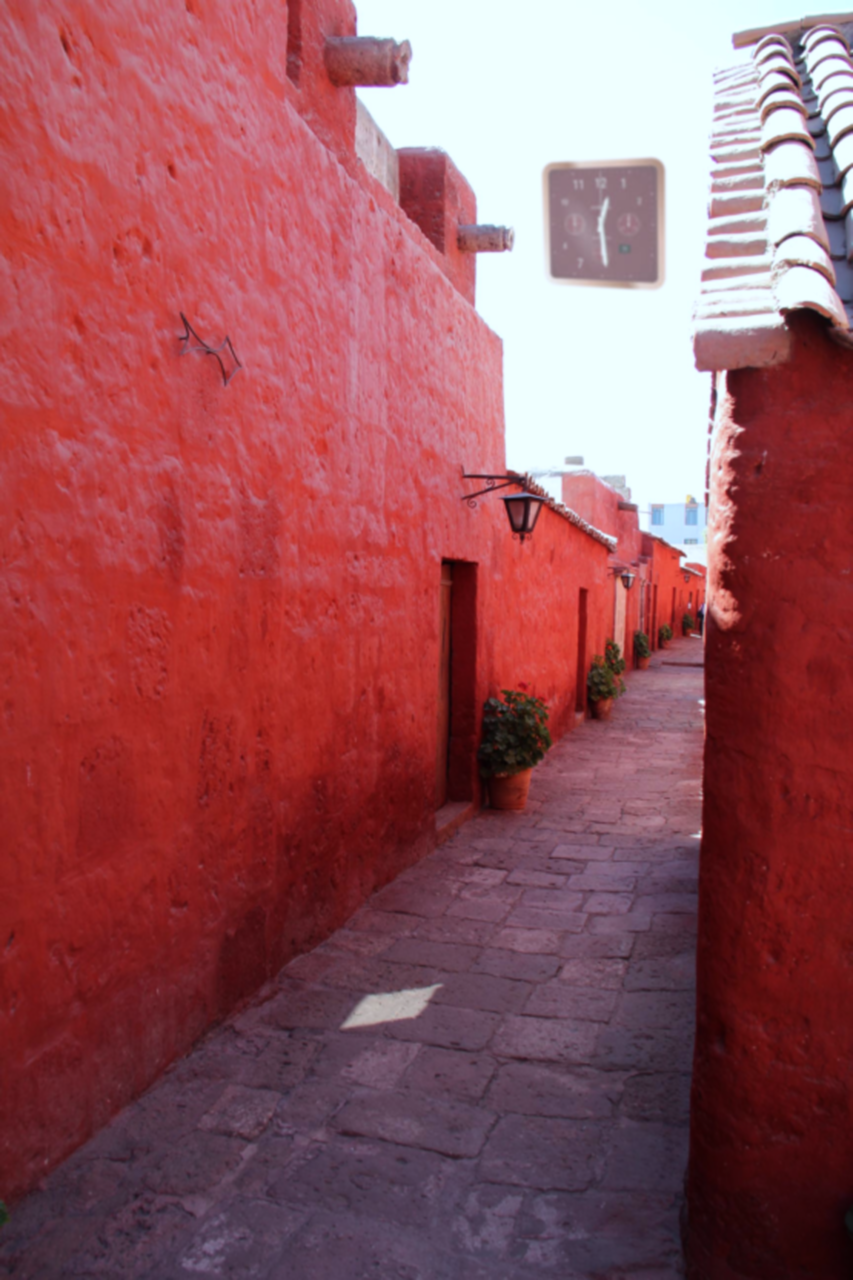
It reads 12h29
